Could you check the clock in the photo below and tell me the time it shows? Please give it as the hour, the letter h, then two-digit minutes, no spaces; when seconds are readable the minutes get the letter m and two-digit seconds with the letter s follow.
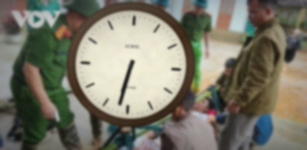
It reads 6h32
